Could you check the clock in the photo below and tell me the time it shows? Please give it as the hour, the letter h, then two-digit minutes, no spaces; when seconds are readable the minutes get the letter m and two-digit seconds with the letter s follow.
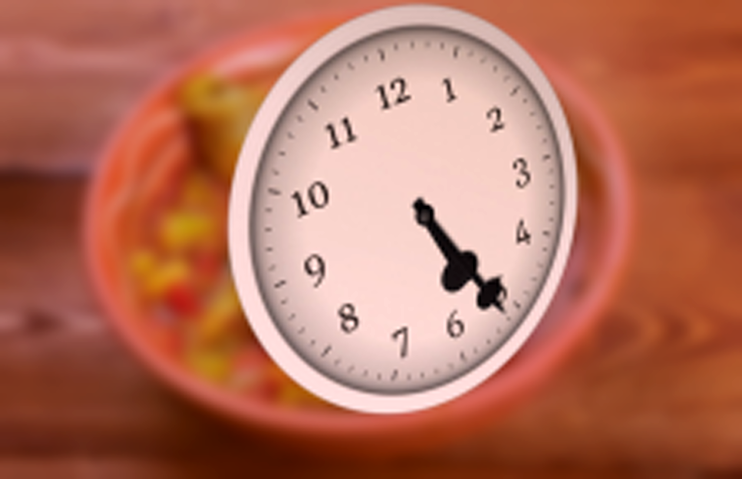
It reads 5h26
